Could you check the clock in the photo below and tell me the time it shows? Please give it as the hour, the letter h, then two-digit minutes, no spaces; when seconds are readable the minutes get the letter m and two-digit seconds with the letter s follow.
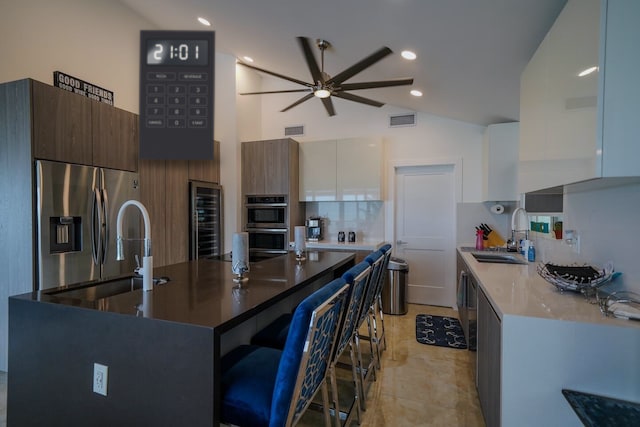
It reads 21h01
